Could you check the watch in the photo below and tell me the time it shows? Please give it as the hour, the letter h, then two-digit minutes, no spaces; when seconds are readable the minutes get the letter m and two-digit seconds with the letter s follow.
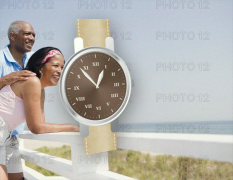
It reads 12h53
